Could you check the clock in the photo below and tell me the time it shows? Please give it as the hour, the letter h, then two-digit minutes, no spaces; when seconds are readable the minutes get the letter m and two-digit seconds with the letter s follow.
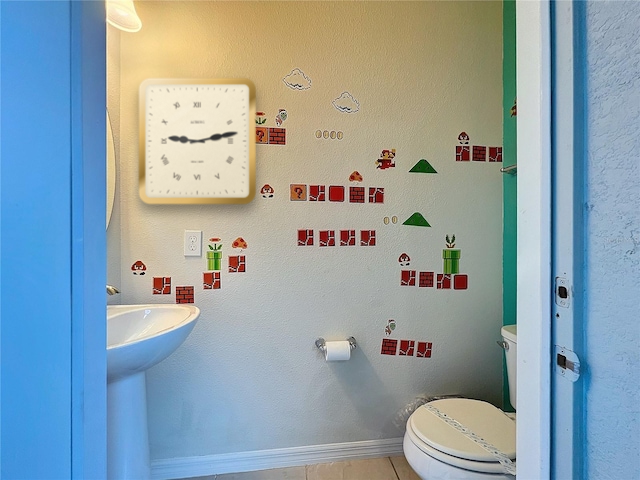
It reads 9h13
